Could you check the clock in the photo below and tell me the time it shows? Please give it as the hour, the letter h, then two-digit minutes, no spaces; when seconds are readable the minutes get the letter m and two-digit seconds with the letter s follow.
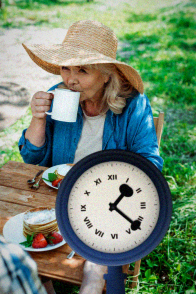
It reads 1h22
